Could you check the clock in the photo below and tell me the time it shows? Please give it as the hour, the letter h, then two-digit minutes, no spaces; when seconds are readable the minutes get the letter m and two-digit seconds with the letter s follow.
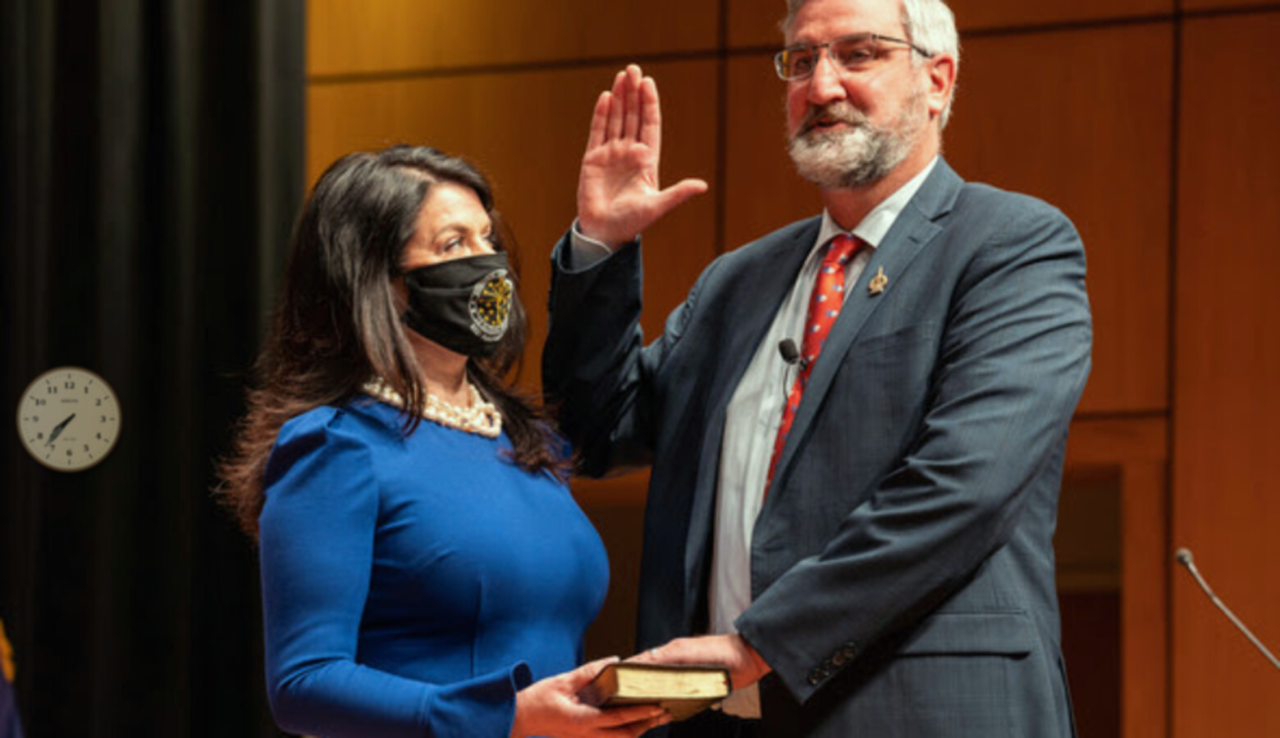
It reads 7h37
